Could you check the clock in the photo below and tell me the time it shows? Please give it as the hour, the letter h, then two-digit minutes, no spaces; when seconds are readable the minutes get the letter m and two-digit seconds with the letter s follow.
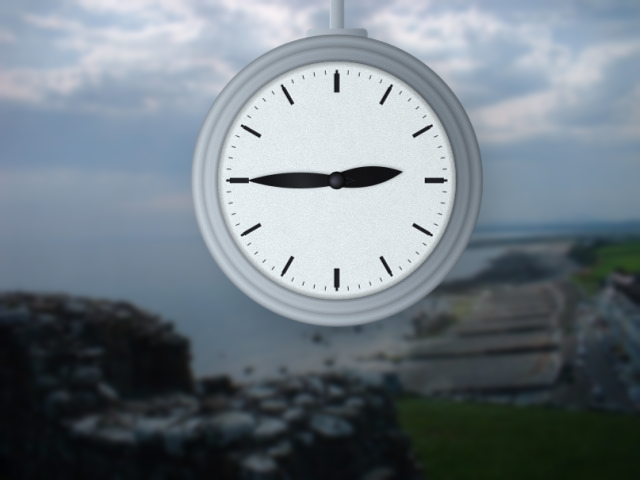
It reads 2h45
